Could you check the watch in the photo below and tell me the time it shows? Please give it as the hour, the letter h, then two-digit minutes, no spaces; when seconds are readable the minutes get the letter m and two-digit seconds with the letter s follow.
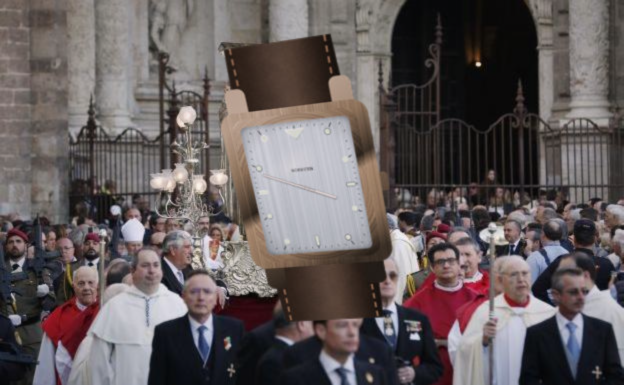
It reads 3h49
